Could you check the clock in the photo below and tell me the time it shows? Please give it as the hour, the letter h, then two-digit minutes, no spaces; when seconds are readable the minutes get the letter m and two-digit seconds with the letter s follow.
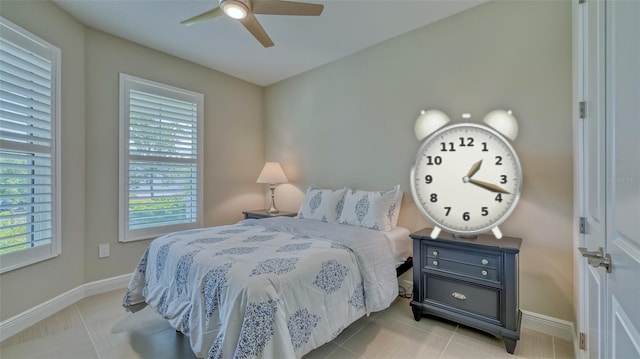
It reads 1h18
